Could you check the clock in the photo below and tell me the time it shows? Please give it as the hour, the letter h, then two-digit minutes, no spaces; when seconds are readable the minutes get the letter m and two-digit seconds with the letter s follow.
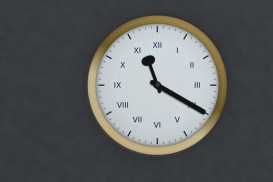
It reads 11h20
